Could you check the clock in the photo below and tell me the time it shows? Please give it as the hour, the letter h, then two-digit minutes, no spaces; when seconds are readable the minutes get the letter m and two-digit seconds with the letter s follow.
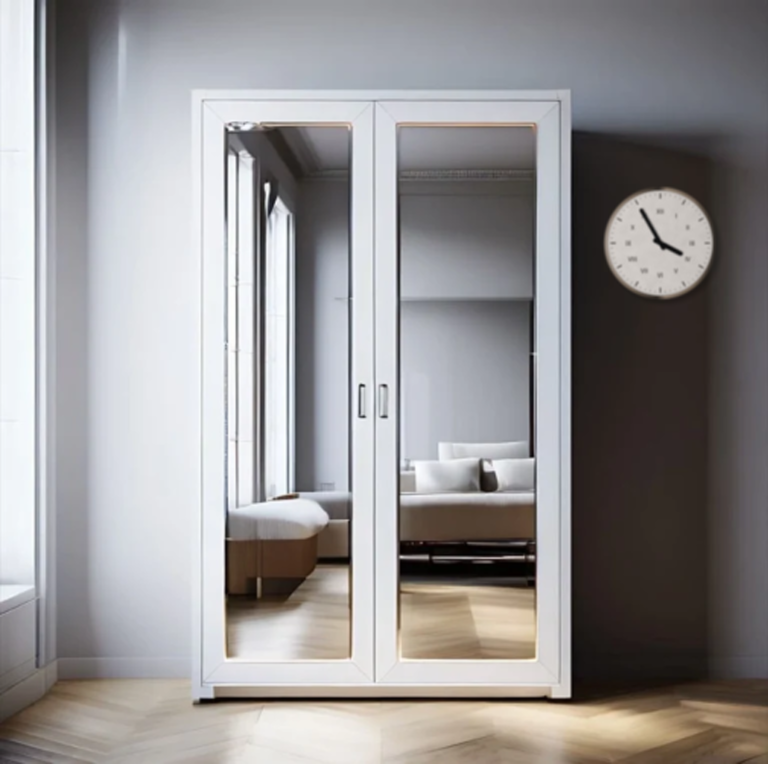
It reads 3h55
